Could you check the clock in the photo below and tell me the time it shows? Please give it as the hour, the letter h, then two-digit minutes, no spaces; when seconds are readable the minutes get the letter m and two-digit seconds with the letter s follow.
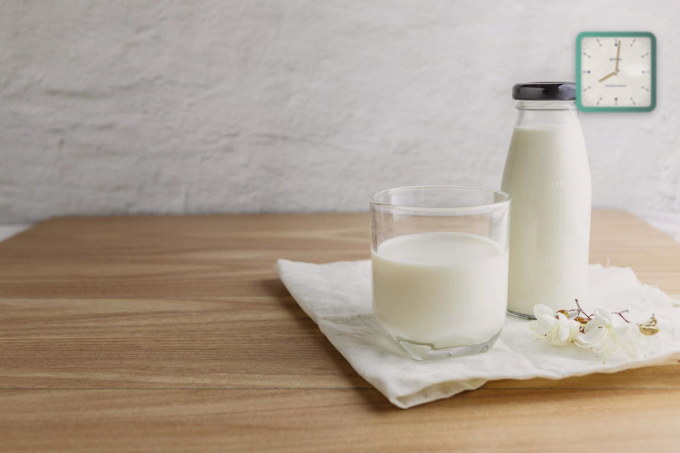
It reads 8h01
